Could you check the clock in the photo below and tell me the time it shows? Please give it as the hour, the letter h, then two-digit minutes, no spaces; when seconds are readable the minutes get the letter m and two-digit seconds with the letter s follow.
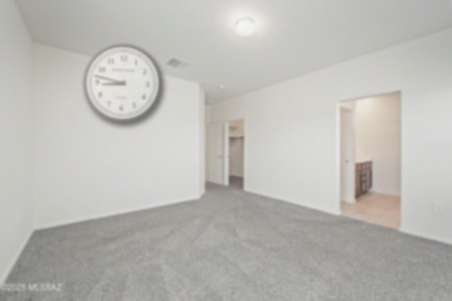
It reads 8h47
